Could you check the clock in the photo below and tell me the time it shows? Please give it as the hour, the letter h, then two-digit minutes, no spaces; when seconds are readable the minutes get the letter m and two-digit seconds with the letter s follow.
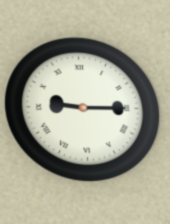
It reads 9h15
